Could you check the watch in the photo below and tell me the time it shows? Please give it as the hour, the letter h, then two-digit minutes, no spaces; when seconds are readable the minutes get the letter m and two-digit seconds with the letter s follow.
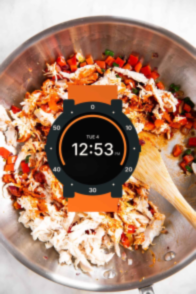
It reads 12h53
